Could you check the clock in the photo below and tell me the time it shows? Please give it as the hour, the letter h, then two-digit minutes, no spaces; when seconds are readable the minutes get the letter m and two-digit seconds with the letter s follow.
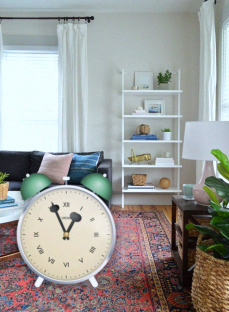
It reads 12h56
